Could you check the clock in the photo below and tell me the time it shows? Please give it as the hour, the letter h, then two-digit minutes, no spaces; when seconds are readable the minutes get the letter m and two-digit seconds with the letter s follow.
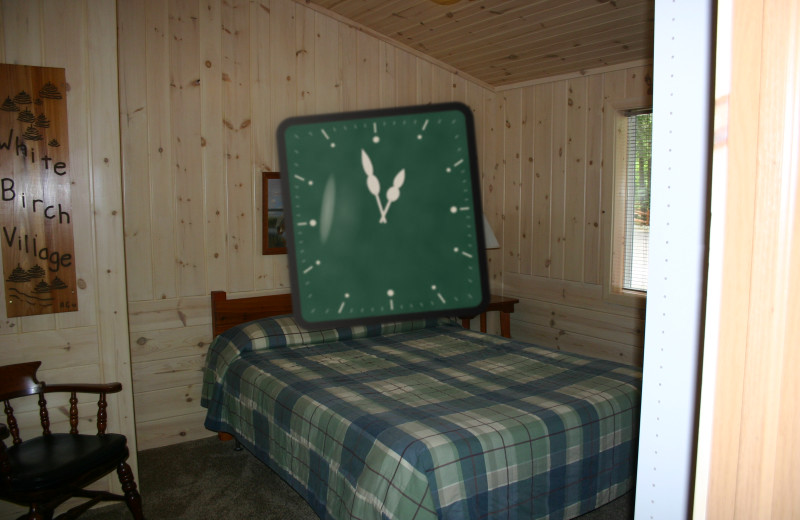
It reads 12h58
